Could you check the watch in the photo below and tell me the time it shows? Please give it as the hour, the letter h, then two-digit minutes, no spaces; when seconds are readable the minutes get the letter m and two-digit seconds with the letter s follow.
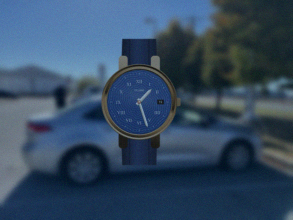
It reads 1h27
